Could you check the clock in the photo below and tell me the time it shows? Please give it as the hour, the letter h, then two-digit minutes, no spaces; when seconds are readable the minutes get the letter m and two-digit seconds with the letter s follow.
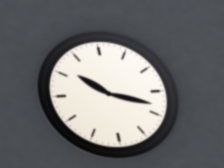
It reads 10h18
